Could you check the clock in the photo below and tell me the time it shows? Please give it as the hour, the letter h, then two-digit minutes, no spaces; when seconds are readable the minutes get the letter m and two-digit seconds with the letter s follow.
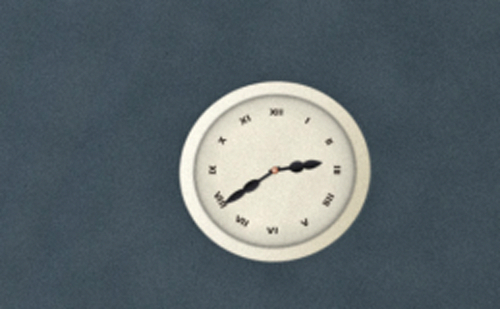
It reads 2h39
